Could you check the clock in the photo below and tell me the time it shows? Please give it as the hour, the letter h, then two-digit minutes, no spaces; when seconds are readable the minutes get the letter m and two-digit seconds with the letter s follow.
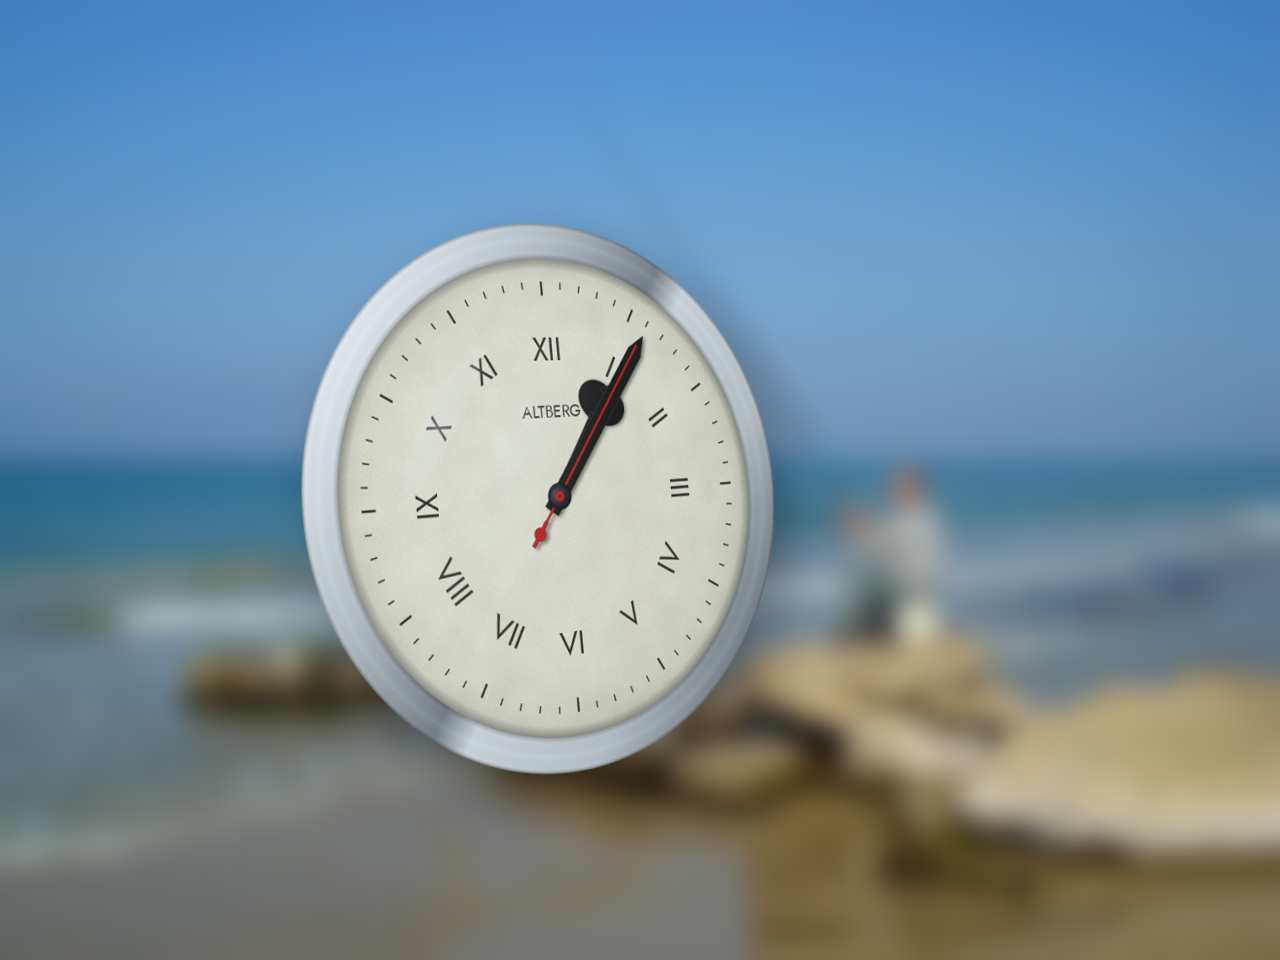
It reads 1h06m06s
